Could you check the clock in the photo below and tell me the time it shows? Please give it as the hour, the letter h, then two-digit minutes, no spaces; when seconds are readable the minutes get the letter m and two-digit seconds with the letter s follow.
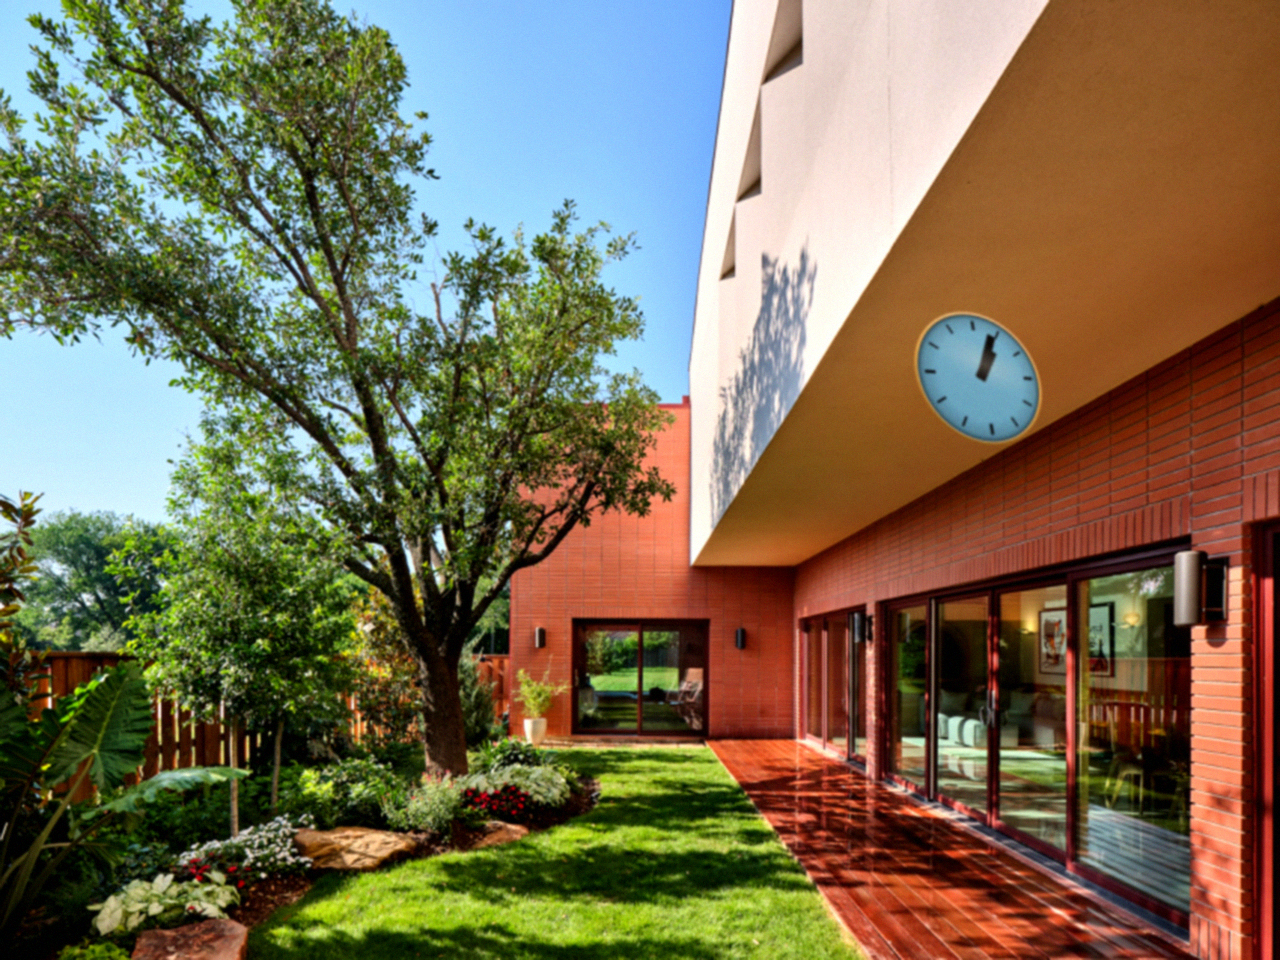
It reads 1h04
